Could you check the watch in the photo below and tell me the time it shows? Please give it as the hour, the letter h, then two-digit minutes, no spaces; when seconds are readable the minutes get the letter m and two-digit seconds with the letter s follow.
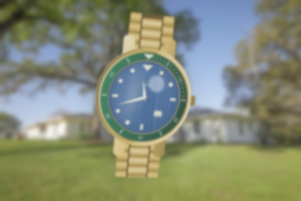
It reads 11h42
